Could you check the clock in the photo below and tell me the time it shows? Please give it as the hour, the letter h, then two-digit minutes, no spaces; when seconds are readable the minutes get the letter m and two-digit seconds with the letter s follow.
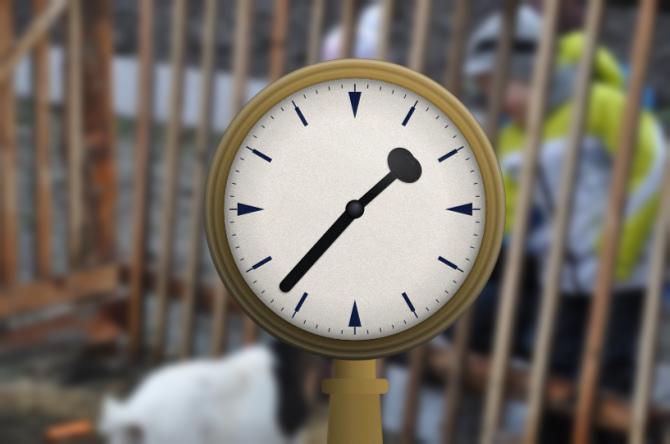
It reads 1h37
